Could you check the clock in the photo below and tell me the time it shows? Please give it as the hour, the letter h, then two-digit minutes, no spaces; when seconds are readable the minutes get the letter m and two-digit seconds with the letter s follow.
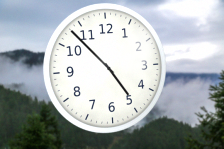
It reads 4h53
